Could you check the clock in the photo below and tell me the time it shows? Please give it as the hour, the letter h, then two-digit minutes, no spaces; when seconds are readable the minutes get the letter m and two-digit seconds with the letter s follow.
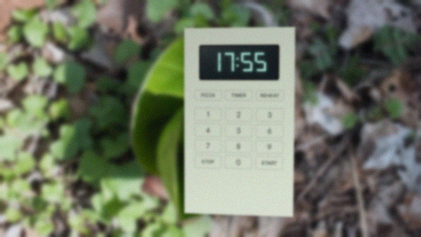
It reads 17h55
